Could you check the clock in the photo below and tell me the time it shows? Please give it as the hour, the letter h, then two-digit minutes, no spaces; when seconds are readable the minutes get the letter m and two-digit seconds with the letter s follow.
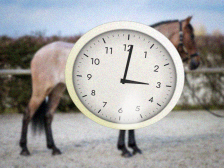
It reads 3h01
